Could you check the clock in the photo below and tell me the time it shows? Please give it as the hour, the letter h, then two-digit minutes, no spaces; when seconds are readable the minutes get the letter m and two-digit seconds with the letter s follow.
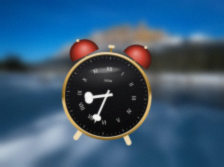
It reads 8h33
